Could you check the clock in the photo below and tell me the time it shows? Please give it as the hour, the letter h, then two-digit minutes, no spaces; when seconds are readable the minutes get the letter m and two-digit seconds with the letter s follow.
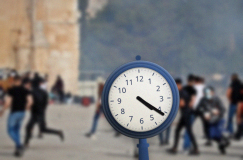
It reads 4h21
